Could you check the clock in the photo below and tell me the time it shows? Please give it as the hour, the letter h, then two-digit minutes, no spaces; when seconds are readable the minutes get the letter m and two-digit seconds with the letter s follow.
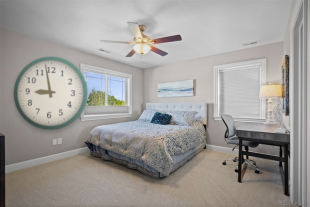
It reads 8h58
